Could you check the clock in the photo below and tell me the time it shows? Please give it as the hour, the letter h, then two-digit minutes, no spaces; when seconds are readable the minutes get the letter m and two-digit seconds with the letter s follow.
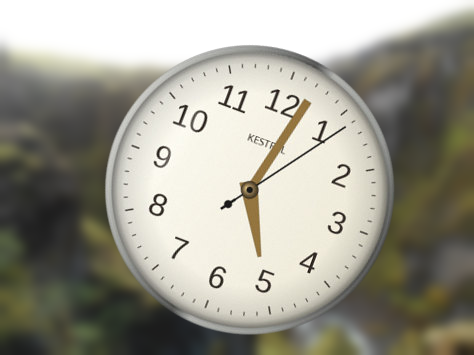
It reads 5h02m06s
